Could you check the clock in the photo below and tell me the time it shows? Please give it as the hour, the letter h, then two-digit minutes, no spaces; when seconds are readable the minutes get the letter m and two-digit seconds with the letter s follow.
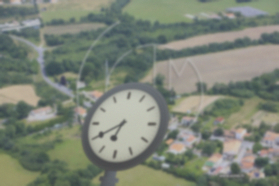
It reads 6h40
